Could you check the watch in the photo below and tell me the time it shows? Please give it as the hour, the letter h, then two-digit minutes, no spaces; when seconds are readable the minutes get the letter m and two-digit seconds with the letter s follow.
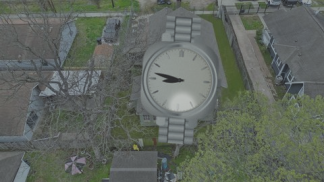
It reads 8h47
